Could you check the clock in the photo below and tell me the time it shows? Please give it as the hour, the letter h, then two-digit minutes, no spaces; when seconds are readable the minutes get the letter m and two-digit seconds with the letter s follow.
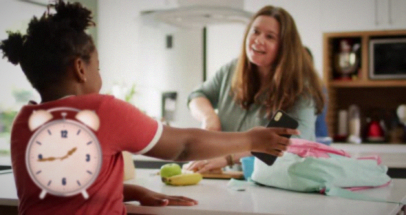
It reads 1h44
